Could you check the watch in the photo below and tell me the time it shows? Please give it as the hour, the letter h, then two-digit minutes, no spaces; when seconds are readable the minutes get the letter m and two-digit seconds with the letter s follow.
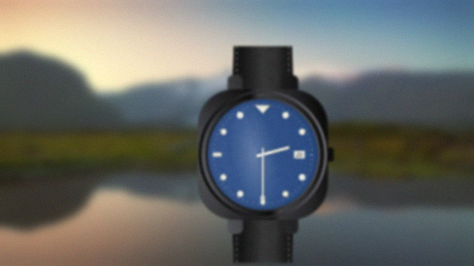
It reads 2h30
